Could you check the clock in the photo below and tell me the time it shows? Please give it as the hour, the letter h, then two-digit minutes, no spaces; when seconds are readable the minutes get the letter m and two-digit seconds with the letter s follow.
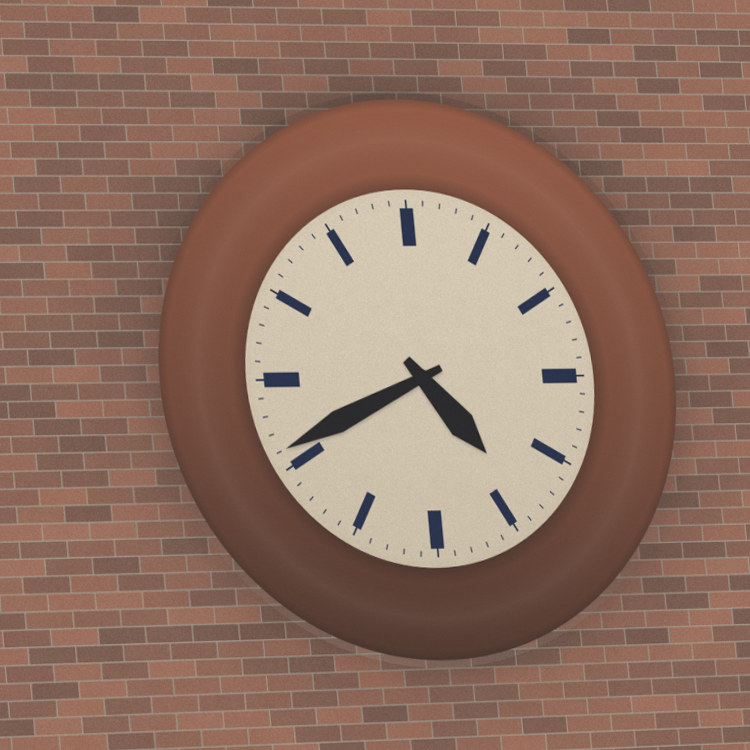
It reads 4h41
